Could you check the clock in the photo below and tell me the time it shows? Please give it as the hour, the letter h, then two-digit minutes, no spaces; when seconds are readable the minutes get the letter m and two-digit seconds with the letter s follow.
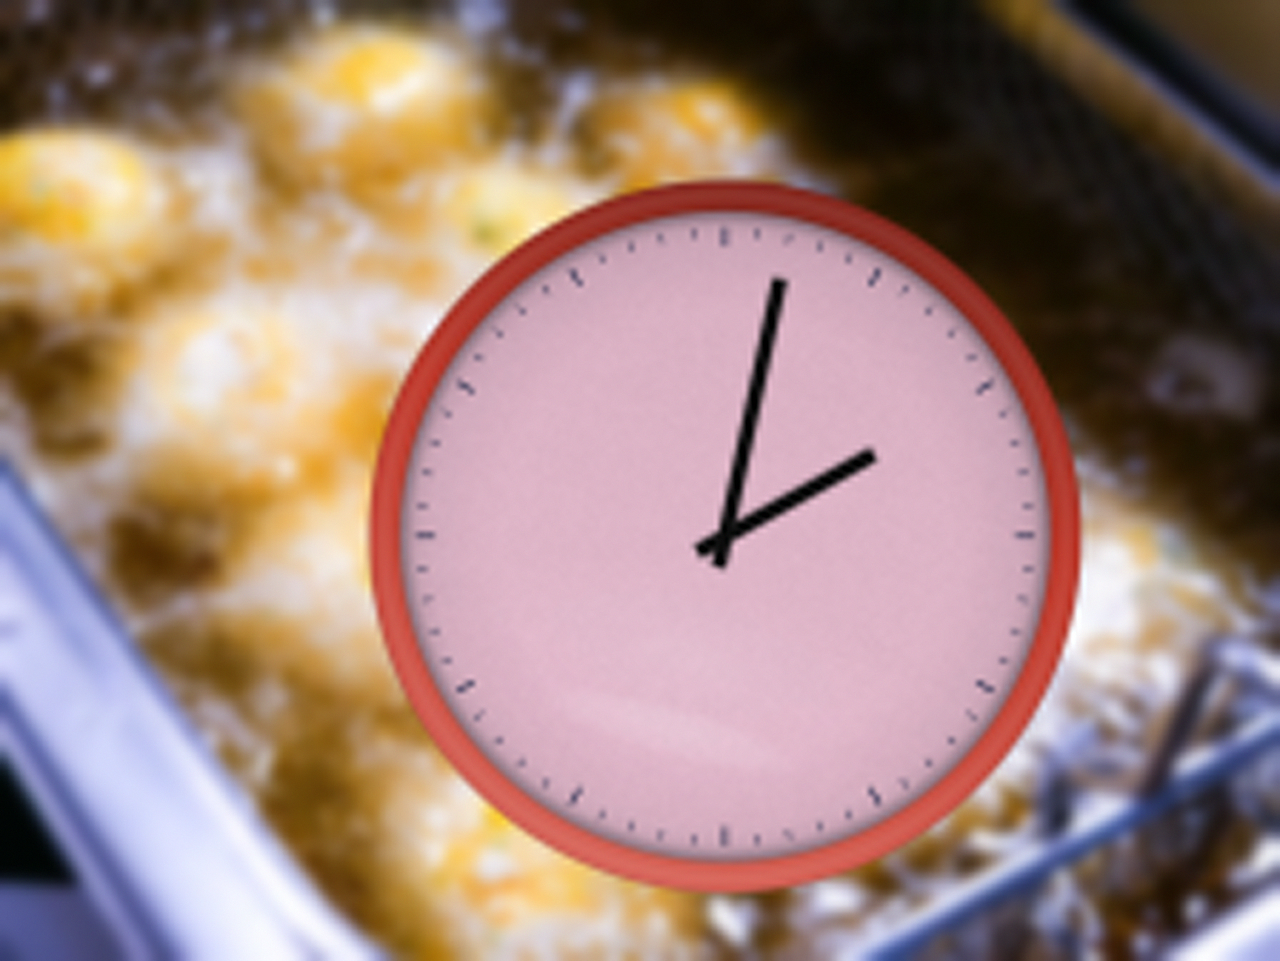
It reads 2h02
